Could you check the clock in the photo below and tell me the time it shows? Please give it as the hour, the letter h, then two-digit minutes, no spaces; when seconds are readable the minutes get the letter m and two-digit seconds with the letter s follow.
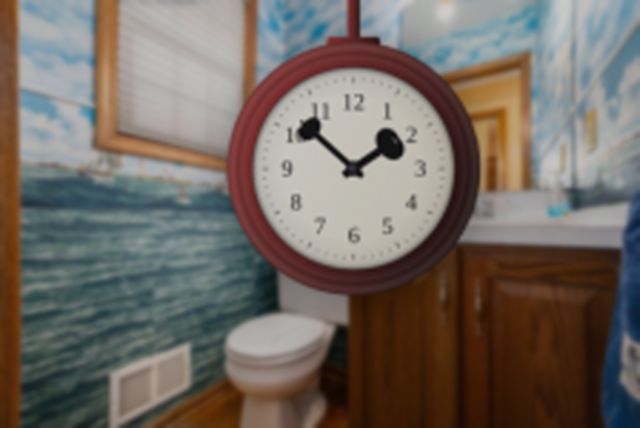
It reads 1h52
